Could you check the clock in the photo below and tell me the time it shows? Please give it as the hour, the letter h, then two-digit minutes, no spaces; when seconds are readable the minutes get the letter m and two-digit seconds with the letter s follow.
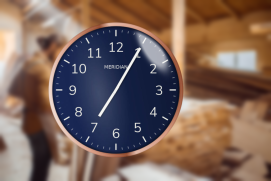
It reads 7h05
